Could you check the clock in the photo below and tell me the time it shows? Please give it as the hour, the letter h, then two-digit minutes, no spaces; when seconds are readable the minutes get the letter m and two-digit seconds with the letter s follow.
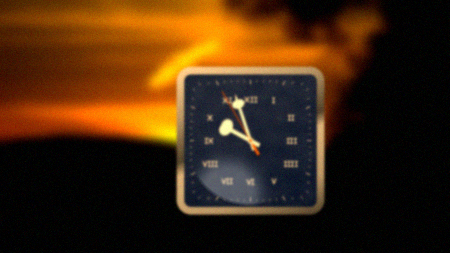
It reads 9h56m55s
